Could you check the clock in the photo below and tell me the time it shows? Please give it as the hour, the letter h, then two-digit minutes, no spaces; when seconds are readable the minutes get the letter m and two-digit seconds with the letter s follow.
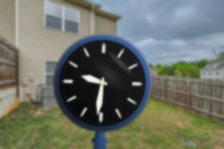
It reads 9h31
